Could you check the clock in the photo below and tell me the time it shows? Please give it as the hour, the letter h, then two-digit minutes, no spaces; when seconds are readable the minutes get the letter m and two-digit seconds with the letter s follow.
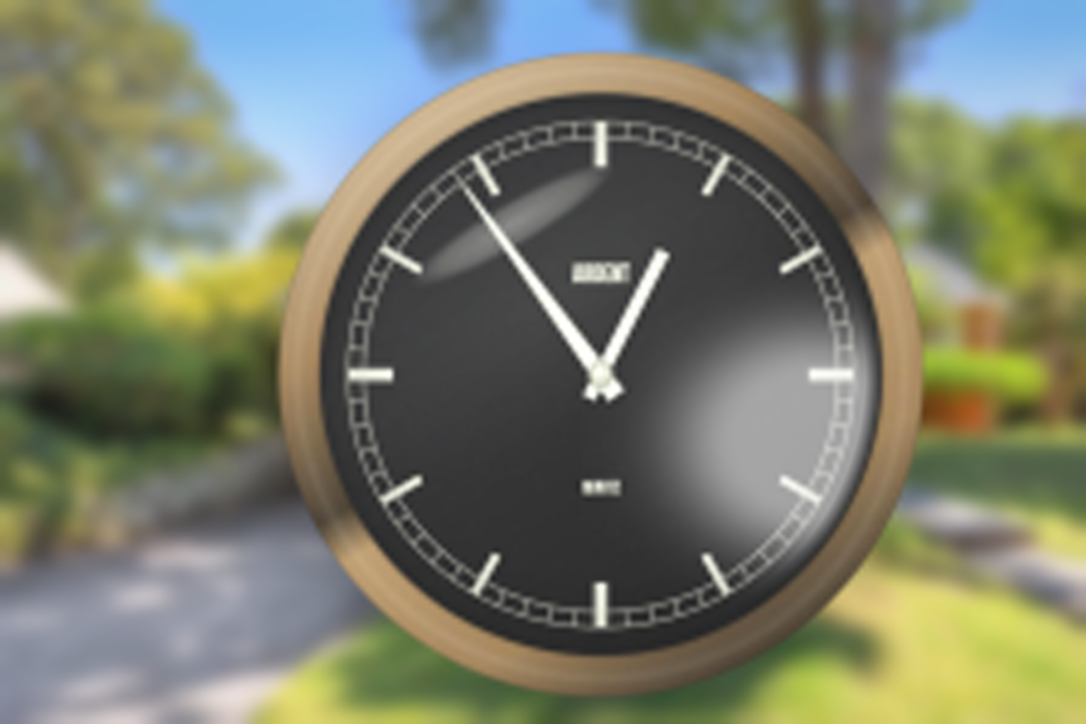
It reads 12h54
